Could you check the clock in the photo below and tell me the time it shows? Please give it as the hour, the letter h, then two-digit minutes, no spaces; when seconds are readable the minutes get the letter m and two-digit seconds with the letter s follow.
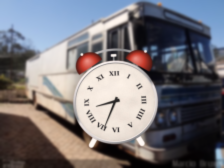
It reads 8h34
